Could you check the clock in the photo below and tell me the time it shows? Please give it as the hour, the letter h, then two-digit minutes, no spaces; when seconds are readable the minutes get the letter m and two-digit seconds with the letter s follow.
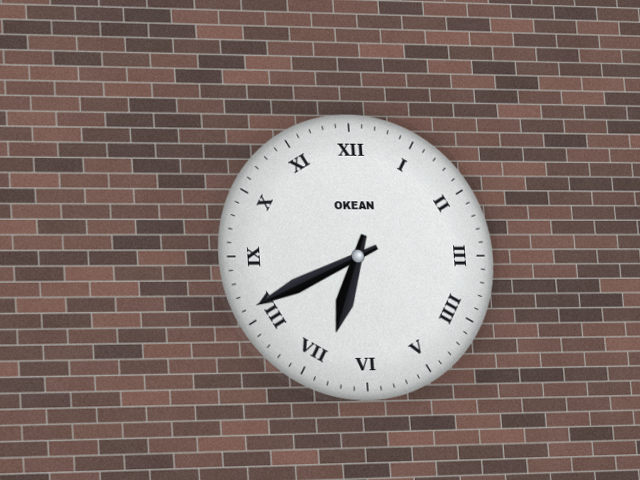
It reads 6h41
